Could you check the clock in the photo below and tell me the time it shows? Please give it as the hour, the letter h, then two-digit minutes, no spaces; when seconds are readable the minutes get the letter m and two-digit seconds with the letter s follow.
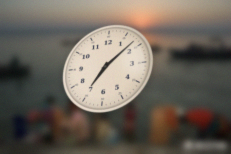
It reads 7h08
